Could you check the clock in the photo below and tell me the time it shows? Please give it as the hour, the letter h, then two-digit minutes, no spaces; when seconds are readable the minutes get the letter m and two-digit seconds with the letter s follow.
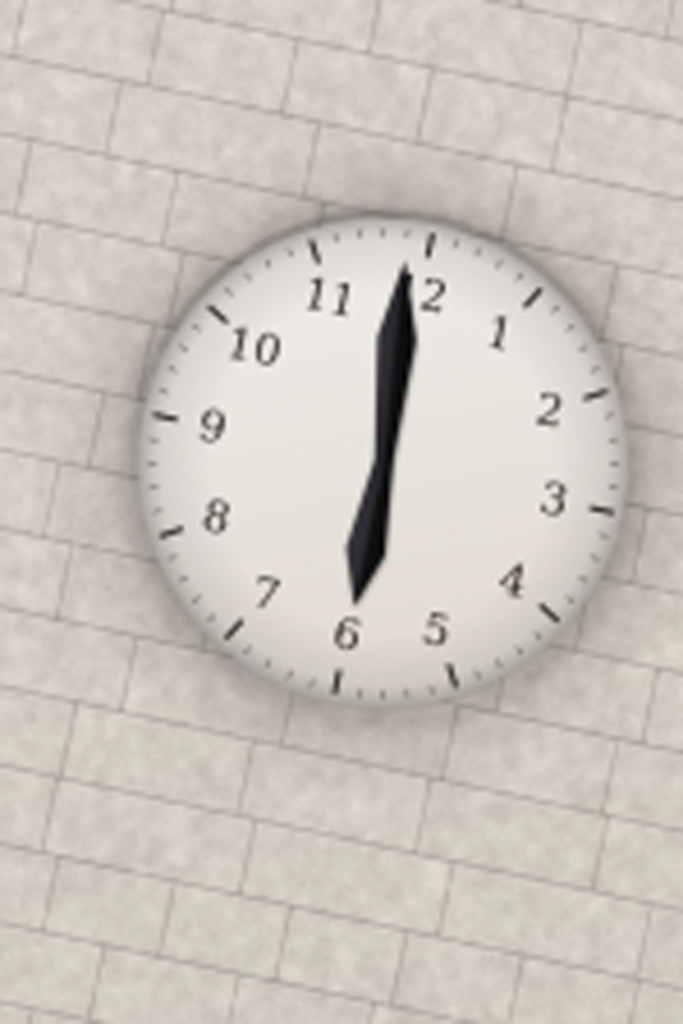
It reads 5h59
